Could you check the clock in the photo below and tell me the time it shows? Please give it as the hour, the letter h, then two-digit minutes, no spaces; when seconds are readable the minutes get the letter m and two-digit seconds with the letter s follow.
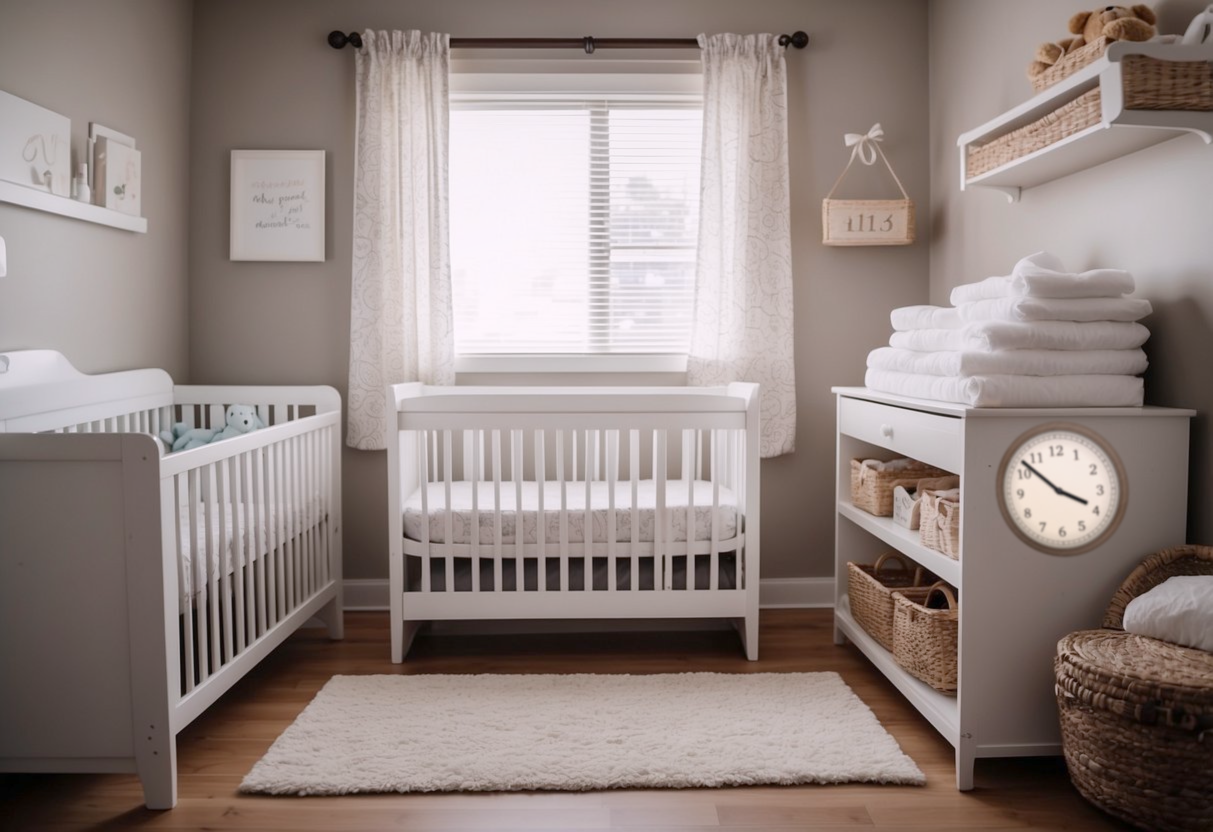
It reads 3h52
